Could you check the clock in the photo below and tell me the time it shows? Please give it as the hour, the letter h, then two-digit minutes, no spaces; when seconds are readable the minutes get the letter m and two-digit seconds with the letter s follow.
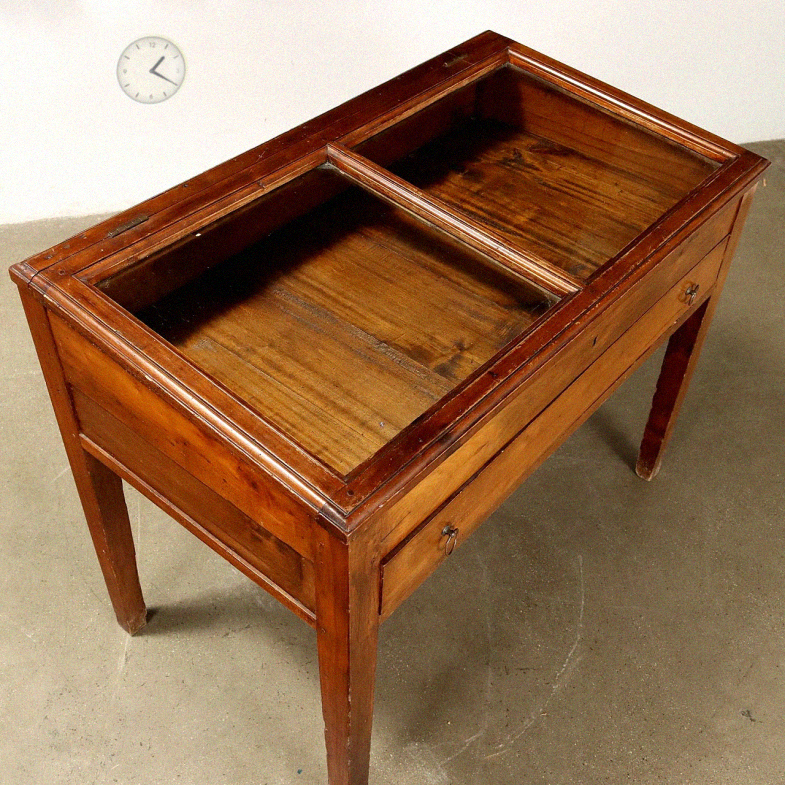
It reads 1h20
